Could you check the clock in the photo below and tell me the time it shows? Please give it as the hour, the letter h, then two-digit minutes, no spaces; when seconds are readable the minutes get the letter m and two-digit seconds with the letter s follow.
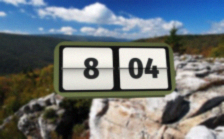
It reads 8h04
